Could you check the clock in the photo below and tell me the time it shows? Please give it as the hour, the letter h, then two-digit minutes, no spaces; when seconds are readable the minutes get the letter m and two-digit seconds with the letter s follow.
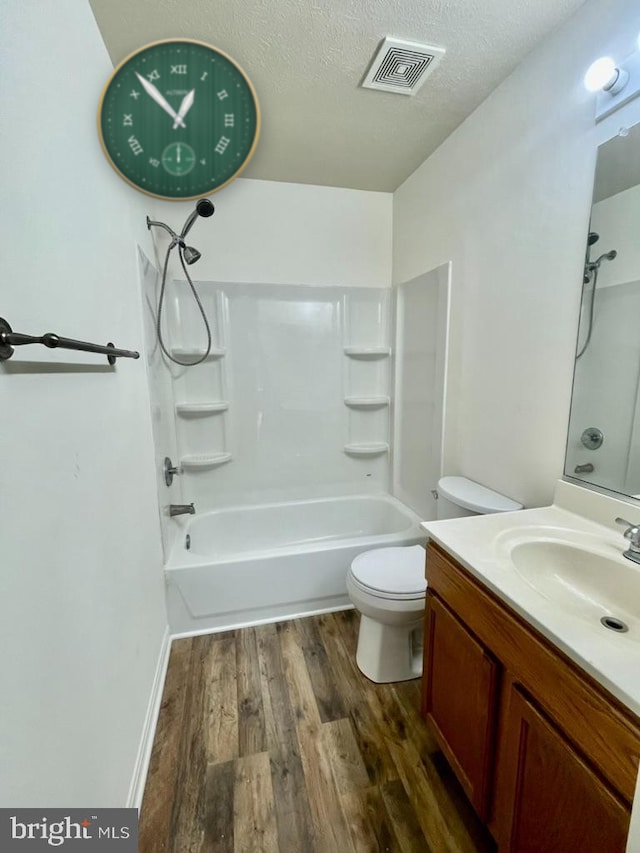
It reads 12h53
